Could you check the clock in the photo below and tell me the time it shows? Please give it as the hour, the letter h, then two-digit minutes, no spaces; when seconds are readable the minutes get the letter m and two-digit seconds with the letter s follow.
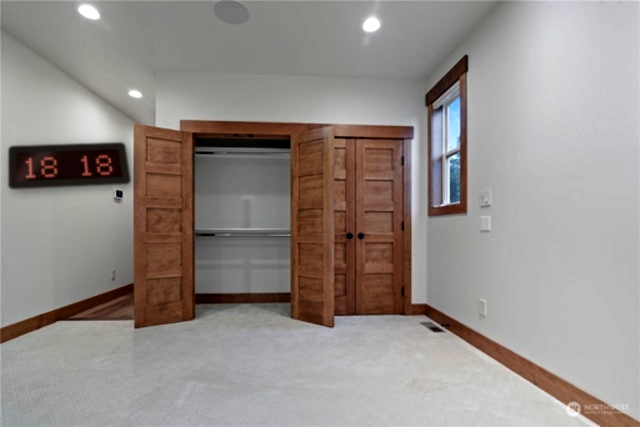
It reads 18h18
